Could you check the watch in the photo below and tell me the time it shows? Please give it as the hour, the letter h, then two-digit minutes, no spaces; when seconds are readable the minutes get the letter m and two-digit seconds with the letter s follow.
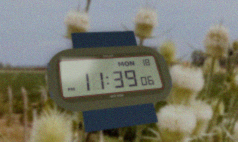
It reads 11h39
